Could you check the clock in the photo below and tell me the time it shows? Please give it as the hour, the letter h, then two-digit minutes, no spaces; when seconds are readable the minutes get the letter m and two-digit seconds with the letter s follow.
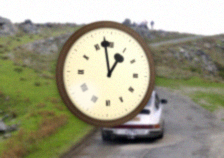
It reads 12h58
